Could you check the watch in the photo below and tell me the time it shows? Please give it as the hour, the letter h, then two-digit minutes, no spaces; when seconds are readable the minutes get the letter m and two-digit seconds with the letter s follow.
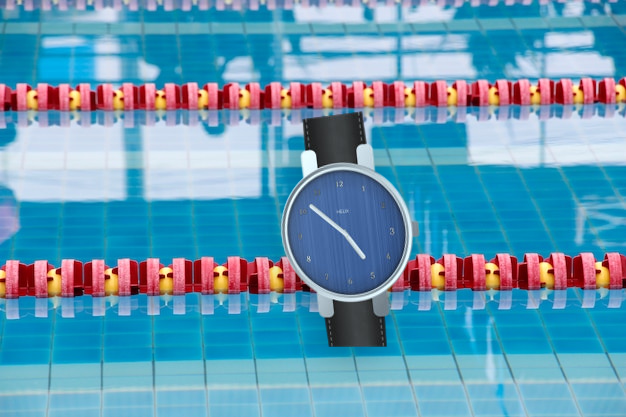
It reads 4h52
